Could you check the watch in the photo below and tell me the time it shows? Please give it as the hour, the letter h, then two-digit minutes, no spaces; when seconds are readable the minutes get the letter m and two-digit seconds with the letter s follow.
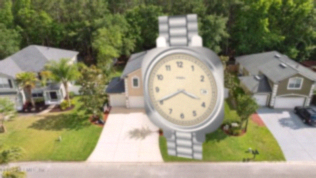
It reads 3h41
